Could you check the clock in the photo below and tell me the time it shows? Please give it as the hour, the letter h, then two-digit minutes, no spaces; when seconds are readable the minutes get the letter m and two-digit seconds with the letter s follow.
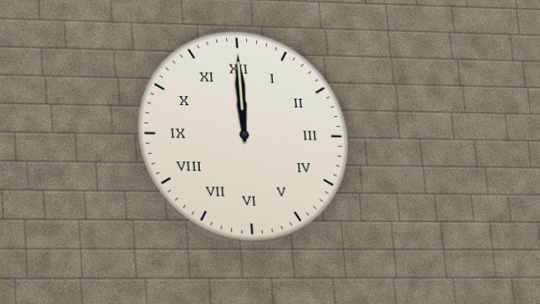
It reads 12h00
